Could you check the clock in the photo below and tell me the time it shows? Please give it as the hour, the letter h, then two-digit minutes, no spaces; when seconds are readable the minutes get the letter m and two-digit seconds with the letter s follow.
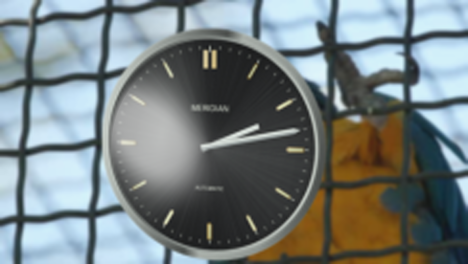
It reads 2h13
